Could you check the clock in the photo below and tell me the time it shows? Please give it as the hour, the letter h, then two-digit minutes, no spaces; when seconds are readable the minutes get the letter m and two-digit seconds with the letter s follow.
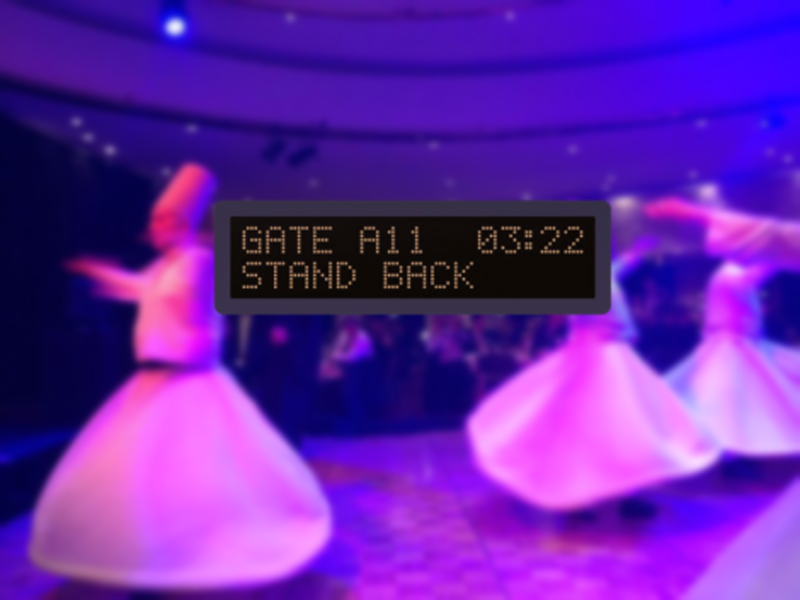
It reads 3h22
